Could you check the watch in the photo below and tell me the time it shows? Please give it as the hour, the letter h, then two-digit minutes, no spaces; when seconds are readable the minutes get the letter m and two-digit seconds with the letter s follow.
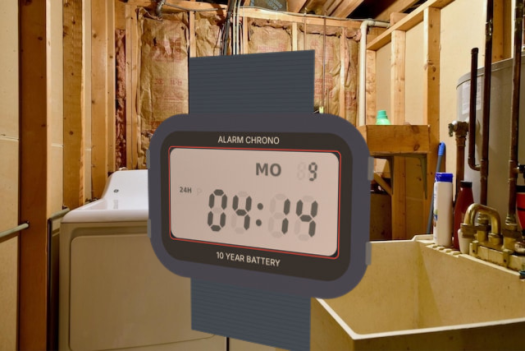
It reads 4h14
